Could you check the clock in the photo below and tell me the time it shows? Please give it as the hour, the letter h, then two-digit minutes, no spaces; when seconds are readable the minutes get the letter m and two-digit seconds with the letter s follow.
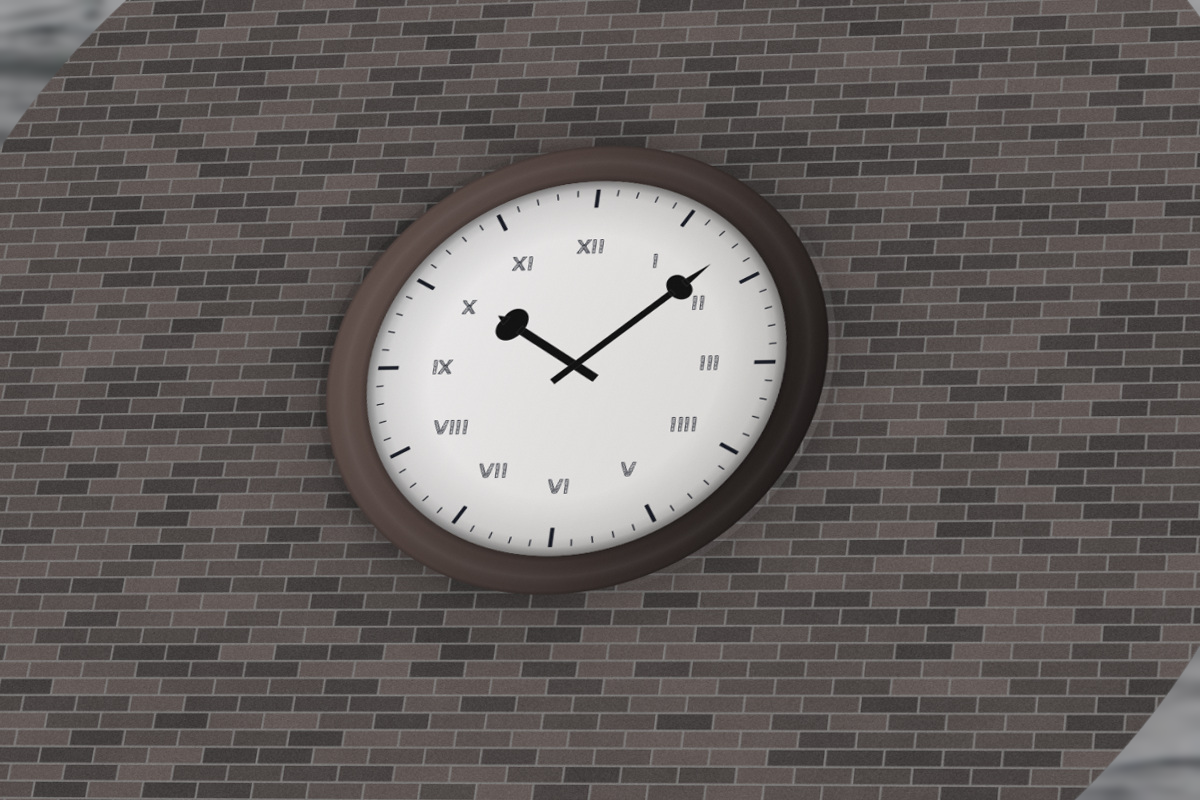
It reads 10h08
